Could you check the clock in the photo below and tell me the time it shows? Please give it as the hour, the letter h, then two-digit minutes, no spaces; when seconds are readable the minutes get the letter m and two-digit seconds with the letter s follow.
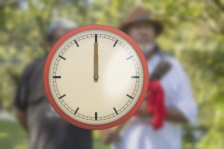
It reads 12h00
